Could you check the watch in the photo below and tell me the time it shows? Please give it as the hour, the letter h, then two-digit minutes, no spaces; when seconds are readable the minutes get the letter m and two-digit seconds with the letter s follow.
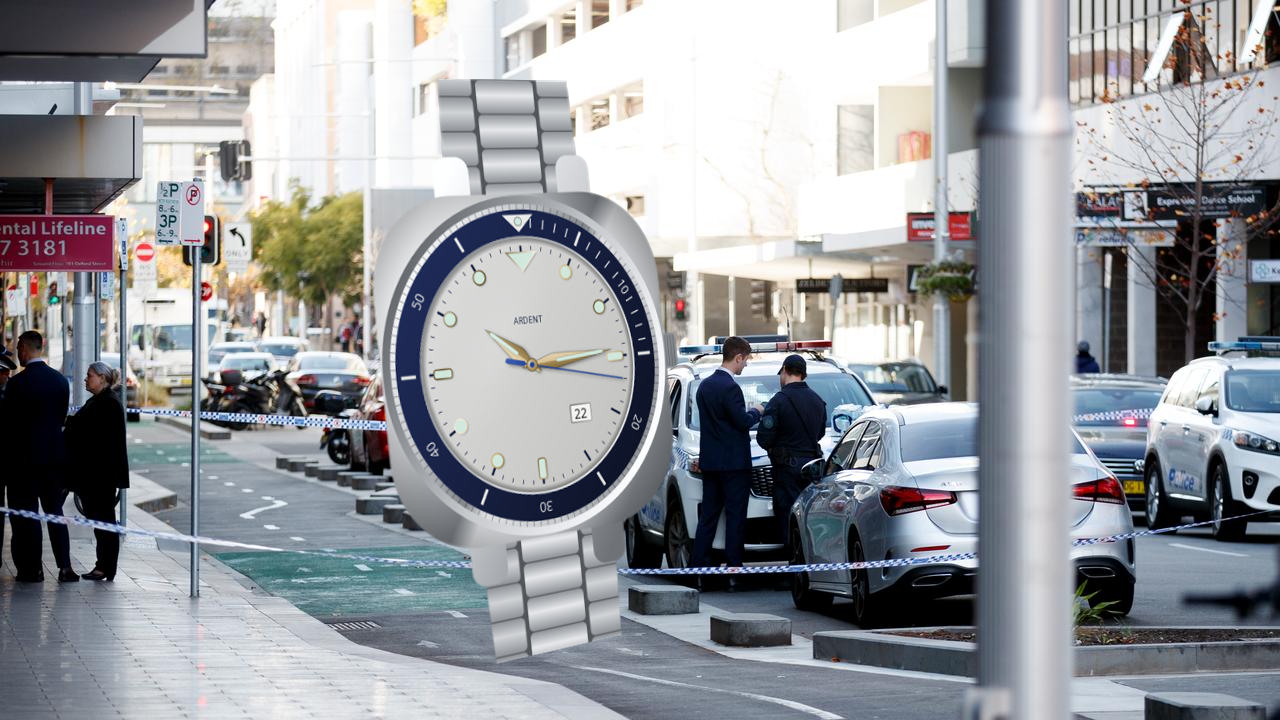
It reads 10h14m17s
